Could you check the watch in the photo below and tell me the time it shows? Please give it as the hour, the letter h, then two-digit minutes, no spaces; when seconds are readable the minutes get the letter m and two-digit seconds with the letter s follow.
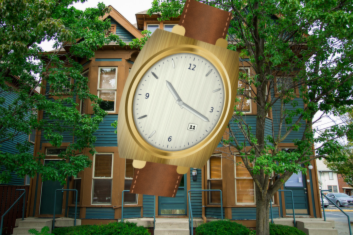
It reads 10h18
